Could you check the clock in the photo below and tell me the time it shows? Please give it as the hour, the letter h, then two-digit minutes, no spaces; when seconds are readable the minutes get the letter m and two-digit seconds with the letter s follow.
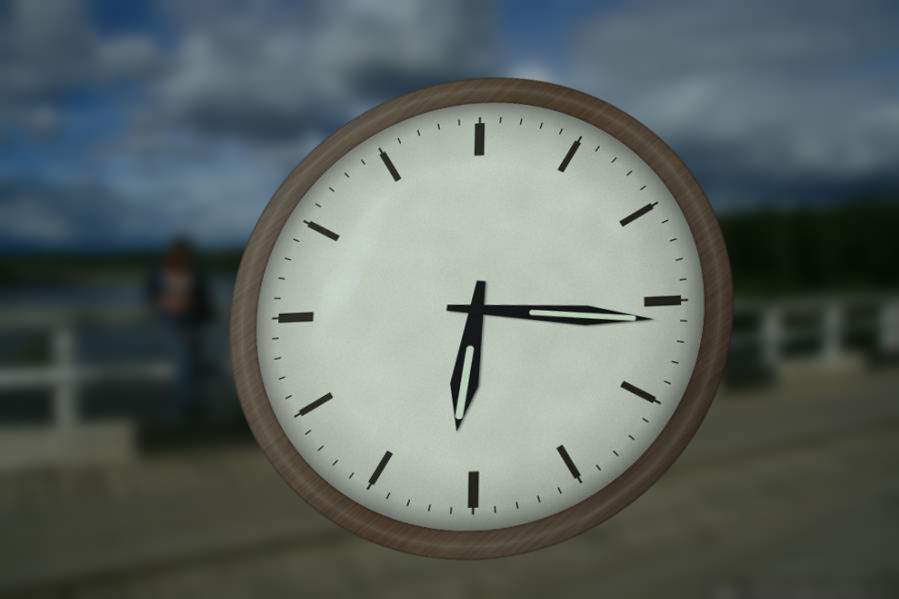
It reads 6h16
